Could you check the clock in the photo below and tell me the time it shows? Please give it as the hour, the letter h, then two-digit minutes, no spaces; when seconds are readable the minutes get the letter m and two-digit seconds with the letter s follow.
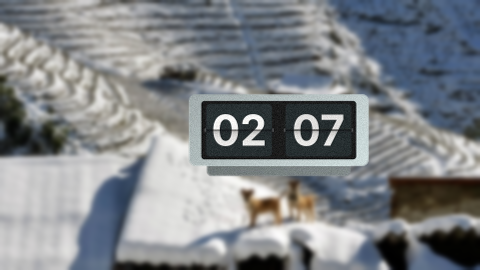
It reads 2h07
